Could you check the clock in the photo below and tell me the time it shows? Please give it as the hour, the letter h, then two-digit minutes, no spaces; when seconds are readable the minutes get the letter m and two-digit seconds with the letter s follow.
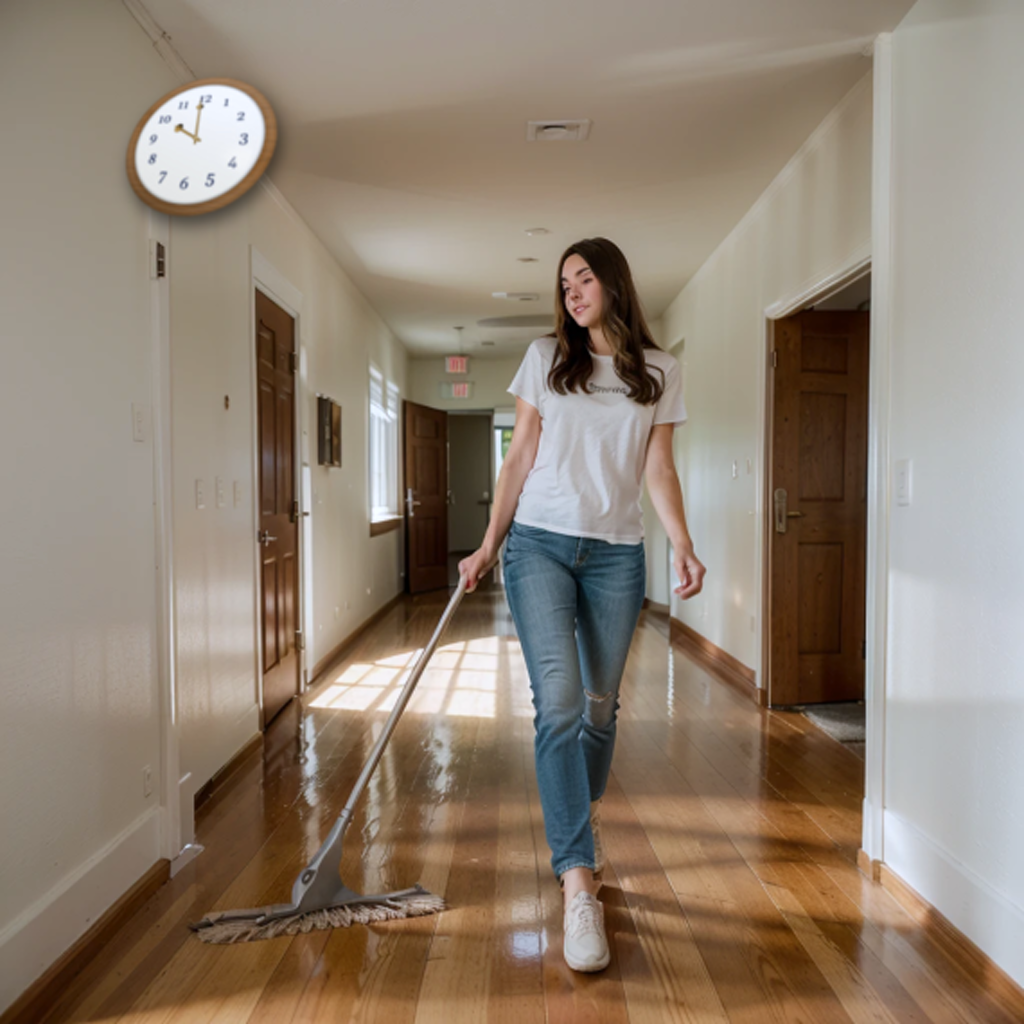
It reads 9h59
